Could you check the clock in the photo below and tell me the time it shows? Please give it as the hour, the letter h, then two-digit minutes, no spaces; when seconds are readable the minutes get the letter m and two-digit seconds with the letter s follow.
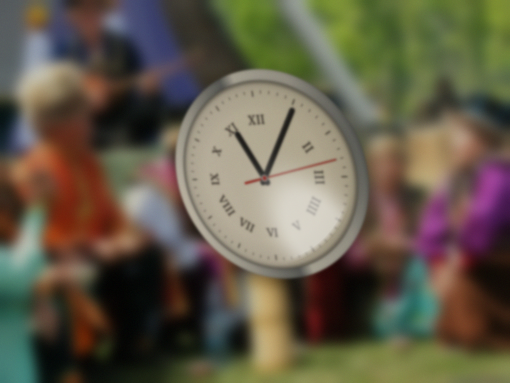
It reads 11h05m13s
